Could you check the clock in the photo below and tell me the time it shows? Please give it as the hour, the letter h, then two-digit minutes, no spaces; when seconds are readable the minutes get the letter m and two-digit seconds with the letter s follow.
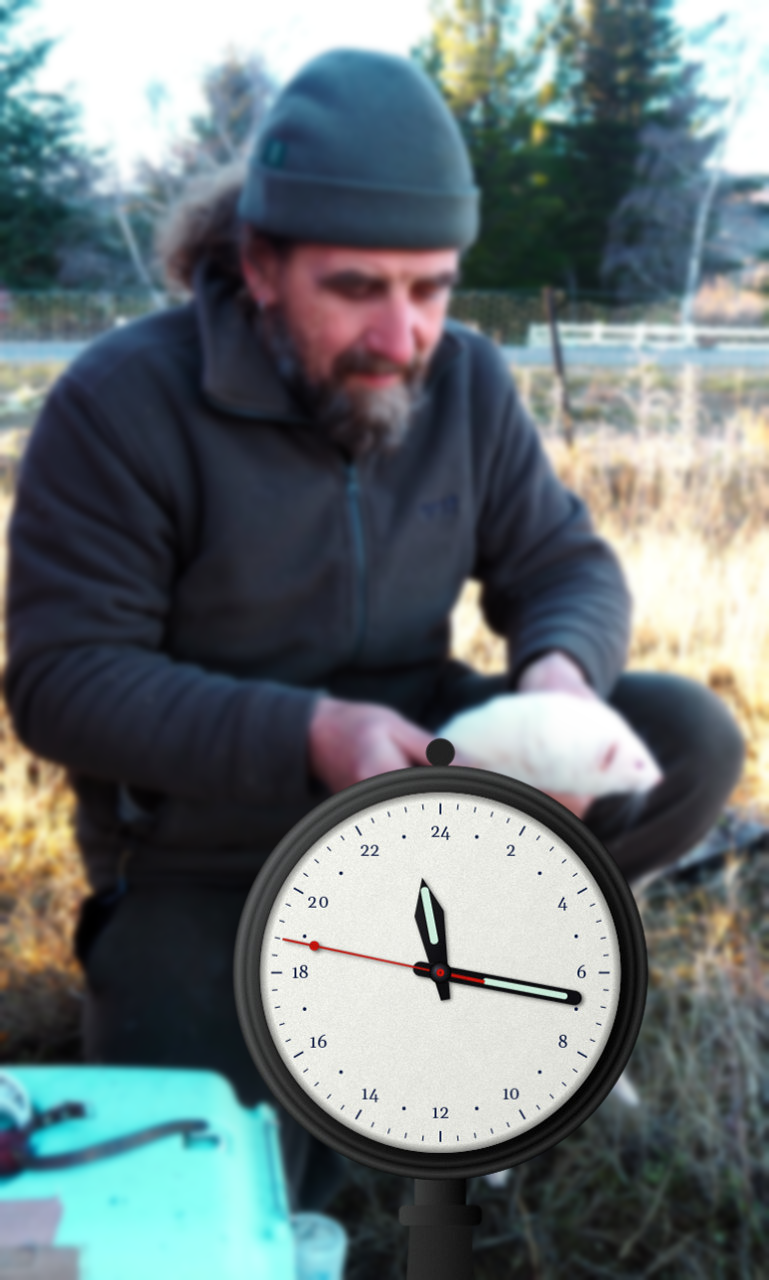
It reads 23h16m47s
